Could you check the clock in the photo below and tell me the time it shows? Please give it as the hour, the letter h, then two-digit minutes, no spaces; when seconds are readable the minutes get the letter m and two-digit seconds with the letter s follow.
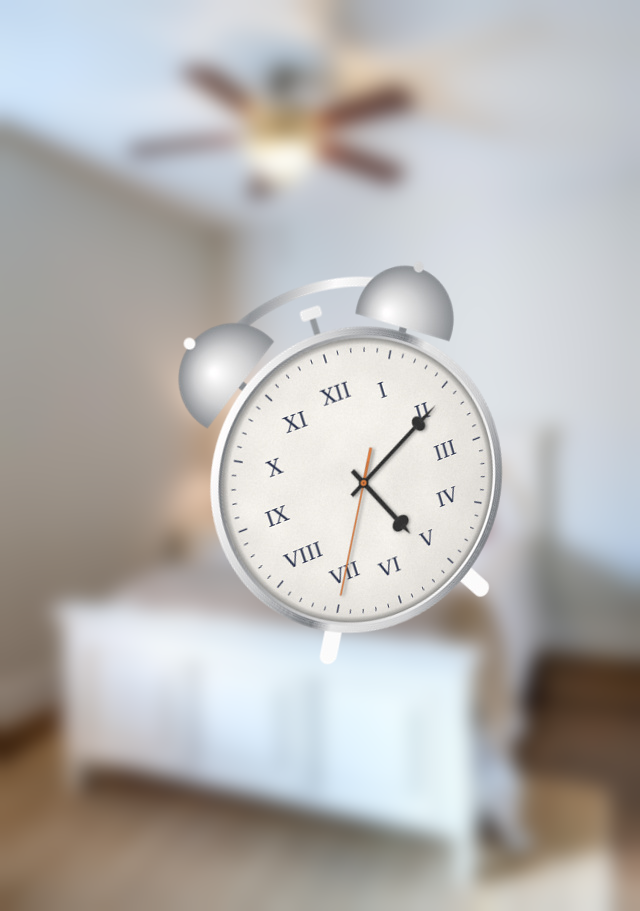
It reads 5h10m35s
